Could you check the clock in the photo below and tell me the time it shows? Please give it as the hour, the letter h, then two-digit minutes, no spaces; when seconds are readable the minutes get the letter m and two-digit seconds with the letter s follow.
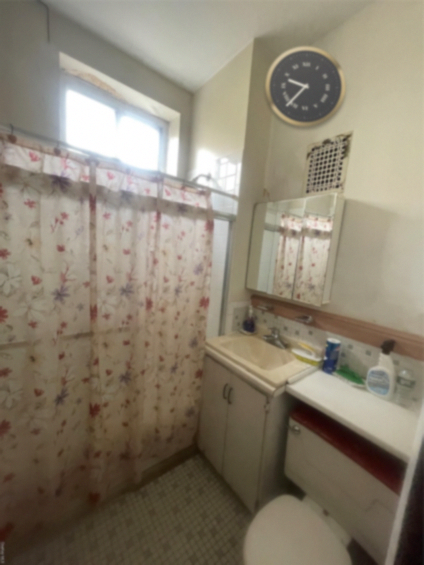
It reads 9h37
